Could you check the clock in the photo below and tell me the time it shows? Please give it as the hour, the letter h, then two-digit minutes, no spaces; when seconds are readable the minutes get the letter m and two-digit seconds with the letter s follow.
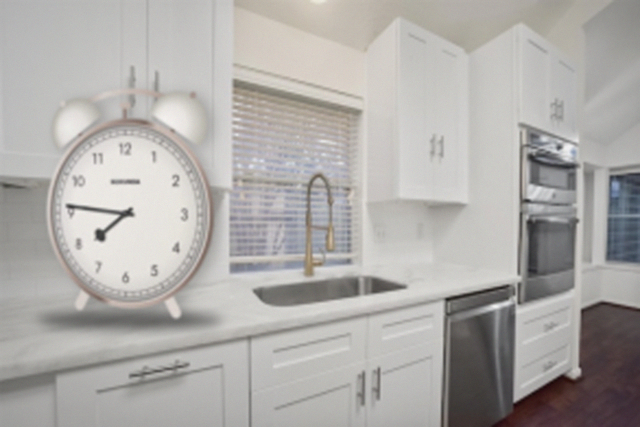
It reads 7h46
